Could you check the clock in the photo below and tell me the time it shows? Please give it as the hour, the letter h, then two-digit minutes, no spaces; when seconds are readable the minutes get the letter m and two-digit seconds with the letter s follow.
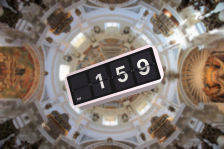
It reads 1h59
